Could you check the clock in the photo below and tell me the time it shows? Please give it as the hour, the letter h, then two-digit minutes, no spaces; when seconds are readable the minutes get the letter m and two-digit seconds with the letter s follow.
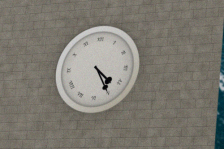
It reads 4h25
